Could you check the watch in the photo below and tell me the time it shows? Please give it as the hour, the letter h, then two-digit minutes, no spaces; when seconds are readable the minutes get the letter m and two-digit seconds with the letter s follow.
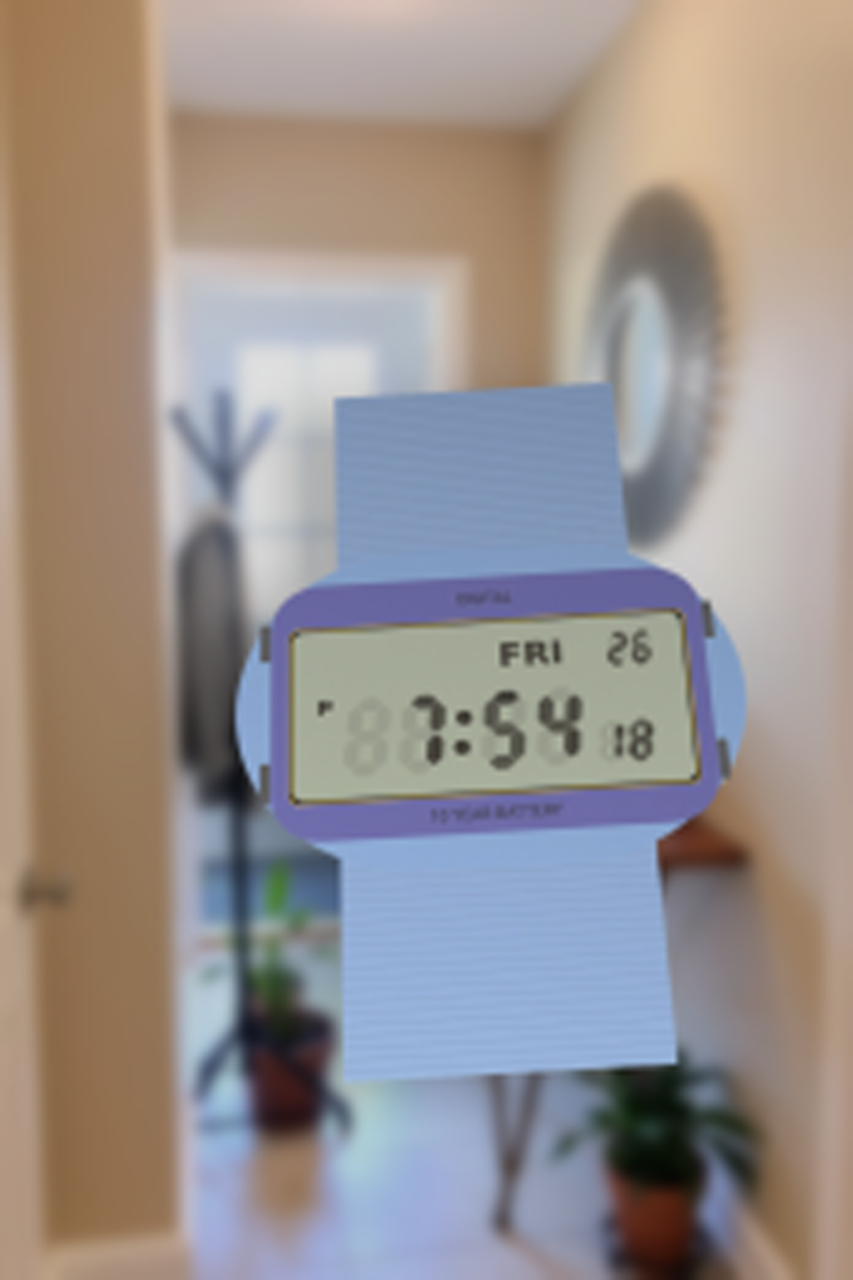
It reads 7h54m18s
